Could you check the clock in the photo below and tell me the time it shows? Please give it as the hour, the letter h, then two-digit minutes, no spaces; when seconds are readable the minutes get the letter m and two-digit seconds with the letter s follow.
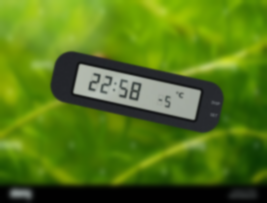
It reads 22h58
